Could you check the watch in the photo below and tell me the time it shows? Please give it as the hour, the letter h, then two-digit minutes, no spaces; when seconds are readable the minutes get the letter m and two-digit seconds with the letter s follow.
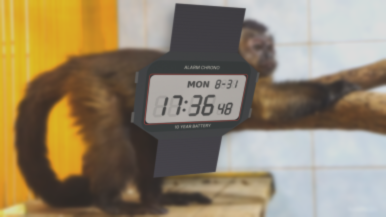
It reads 17h36m48s
